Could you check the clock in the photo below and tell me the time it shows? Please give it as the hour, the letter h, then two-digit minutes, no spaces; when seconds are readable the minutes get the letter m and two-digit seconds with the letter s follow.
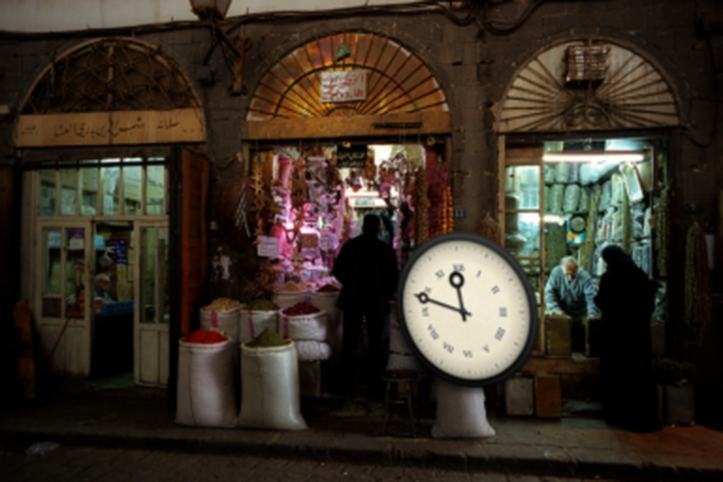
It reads 11h48
